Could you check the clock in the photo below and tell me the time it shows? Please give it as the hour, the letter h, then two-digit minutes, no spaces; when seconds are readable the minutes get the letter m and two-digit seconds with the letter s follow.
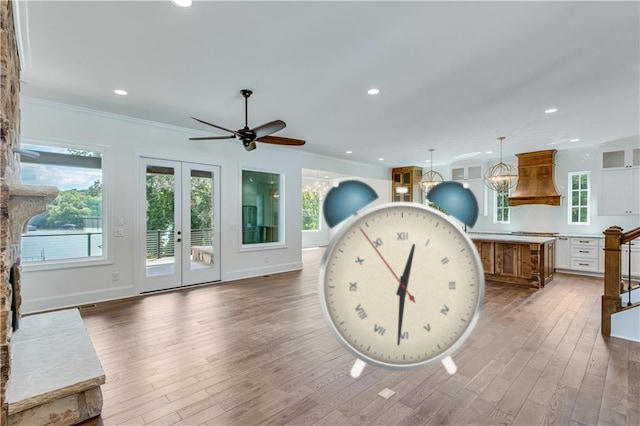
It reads 12h30m54s
